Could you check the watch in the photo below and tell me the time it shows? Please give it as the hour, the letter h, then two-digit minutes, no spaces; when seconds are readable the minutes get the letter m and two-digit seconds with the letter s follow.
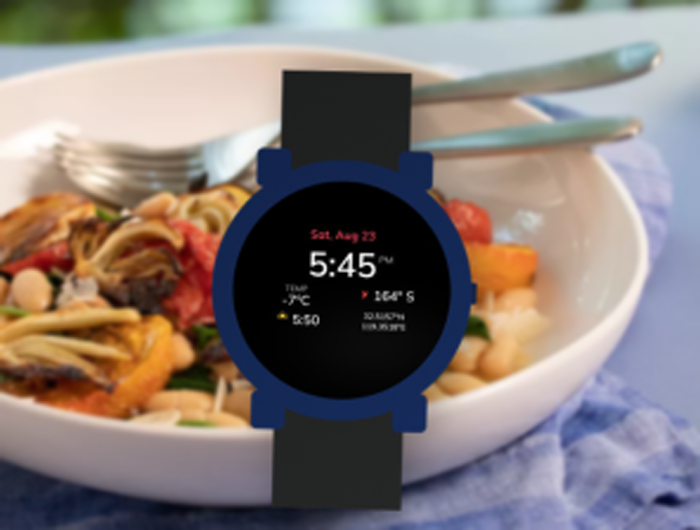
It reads 5h45
